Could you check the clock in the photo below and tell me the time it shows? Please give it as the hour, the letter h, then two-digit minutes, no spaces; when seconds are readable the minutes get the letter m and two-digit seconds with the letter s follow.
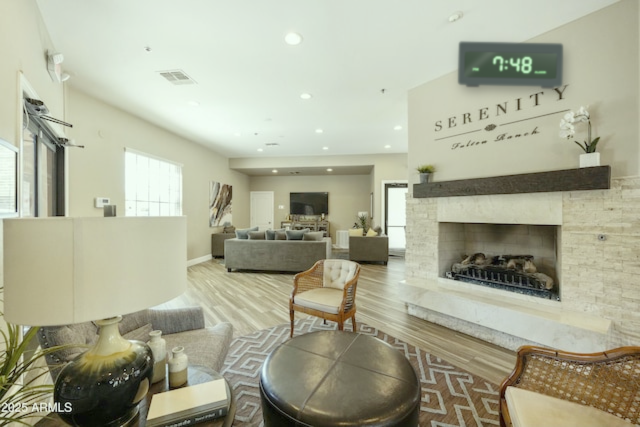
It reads 7h48
